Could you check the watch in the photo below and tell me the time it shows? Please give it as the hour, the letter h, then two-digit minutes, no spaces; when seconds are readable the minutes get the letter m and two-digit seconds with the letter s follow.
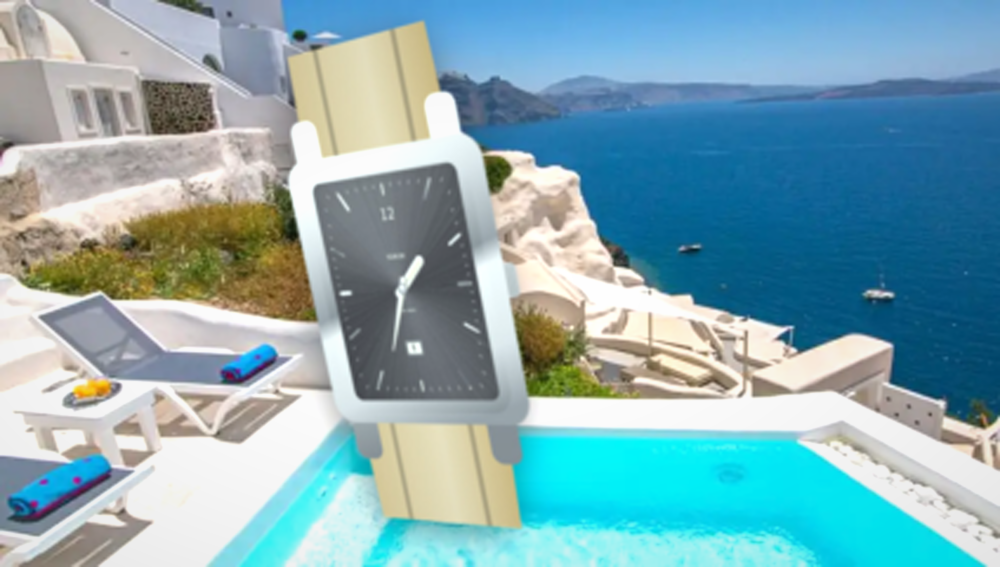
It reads 1h34
